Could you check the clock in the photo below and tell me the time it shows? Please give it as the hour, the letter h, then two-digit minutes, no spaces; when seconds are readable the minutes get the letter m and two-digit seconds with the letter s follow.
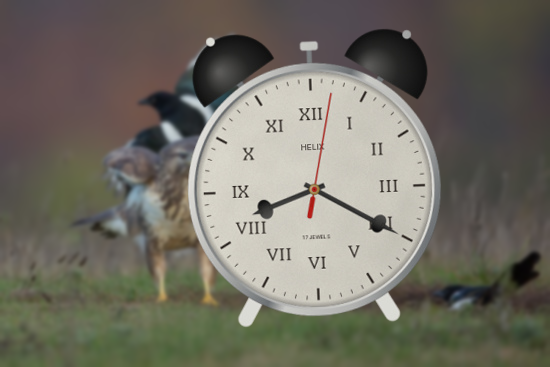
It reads 8h20m02s
